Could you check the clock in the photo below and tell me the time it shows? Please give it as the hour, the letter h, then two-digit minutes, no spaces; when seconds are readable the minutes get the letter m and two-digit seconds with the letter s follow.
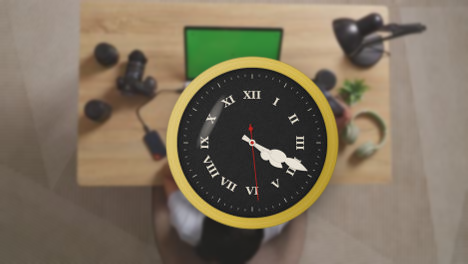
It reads 4h19m29s
